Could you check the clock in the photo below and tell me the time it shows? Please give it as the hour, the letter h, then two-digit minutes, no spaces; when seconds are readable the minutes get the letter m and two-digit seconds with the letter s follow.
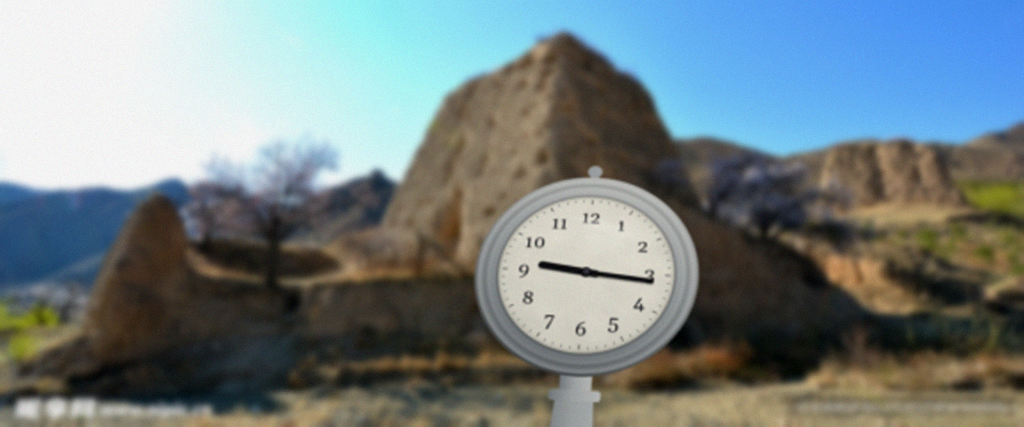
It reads 9h16
